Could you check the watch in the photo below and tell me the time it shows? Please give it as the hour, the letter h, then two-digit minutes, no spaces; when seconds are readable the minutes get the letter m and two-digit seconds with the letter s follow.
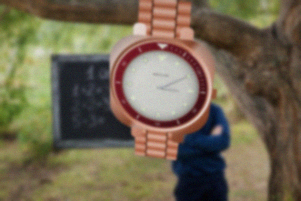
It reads 3h10
